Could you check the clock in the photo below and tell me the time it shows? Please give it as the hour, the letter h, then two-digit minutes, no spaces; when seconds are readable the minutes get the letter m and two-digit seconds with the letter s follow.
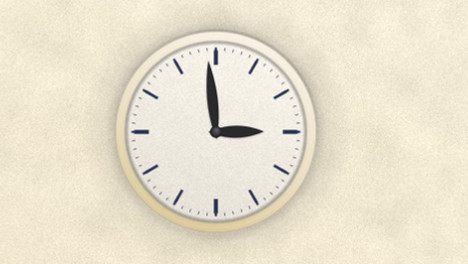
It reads 2h59
